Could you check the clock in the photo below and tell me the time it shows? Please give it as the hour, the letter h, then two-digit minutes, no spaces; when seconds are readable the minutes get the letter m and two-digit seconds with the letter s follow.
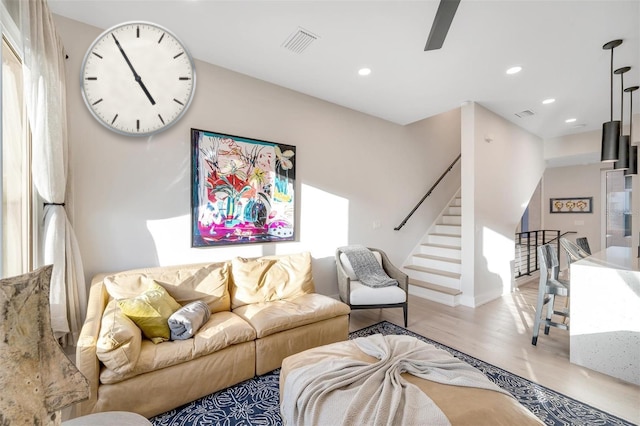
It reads 4h55
